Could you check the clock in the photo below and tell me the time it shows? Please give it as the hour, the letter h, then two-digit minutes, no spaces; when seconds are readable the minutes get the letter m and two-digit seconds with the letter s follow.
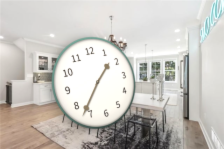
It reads 1h37
